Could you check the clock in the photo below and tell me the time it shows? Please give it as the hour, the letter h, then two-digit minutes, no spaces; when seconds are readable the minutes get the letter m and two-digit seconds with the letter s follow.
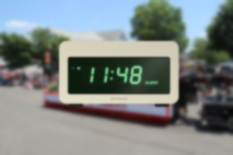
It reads 11h48
